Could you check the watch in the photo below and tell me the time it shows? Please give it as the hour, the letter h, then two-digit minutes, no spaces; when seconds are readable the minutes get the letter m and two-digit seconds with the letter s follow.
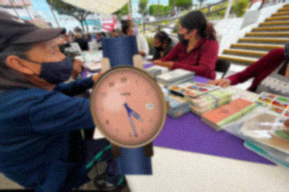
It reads 4h28
